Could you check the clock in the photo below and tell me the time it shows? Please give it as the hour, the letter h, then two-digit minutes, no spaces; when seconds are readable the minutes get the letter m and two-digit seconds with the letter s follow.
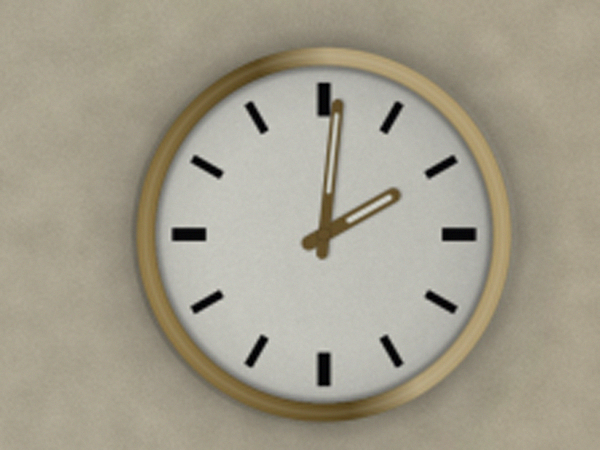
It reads 2h01
